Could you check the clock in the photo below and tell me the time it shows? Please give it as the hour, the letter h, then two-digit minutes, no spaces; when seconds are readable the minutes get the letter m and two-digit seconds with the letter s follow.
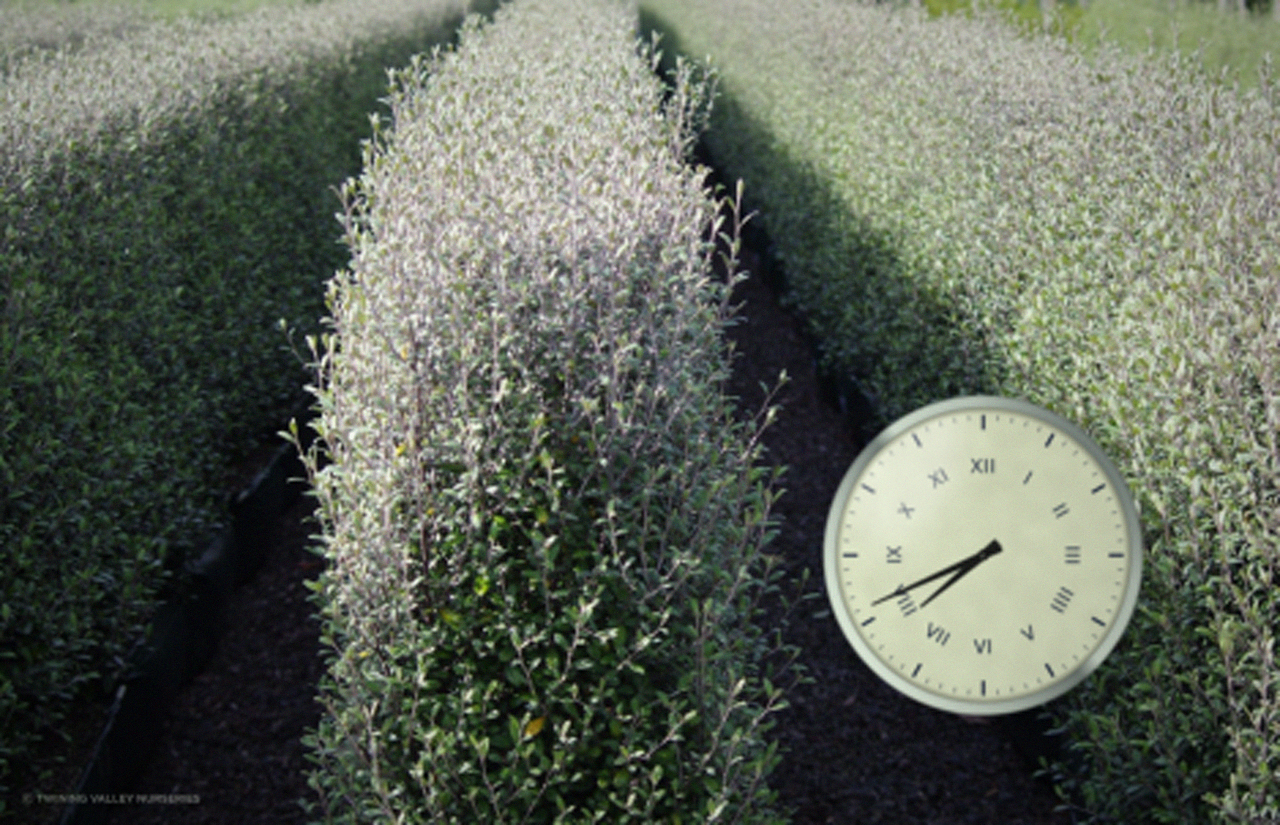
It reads 7h41
